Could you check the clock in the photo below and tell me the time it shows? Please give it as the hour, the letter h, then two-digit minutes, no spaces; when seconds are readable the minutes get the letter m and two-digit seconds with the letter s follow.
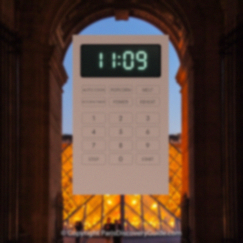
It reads 11h09
